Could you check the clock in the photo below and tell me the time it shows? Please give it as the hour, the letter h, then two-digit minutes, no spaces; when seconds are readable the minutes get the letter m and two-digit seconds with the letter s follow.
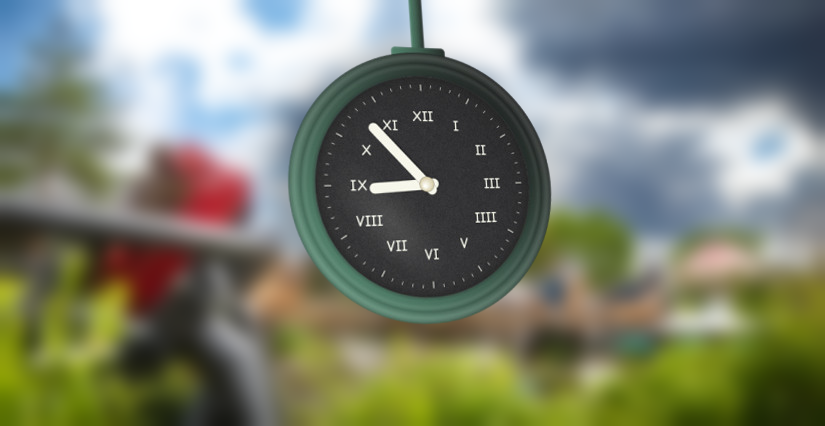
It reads 8h53
